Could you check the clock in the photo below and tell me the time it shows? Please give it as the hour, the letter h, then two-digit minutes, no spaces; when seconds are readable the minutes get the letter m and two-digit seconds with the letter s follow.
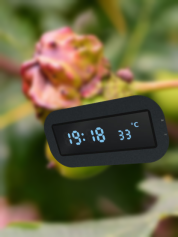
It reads 19h18
